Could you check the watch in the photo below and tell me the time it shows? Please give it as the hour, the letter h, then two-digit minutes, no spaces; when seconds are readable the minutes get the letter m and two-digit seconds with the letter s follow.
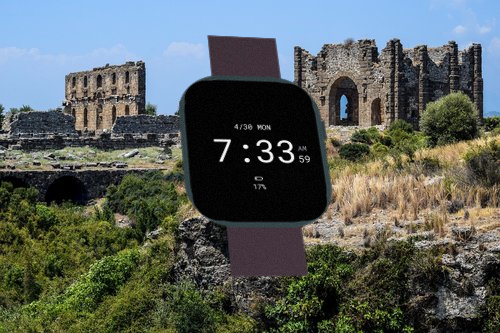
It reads 7h33m59s
